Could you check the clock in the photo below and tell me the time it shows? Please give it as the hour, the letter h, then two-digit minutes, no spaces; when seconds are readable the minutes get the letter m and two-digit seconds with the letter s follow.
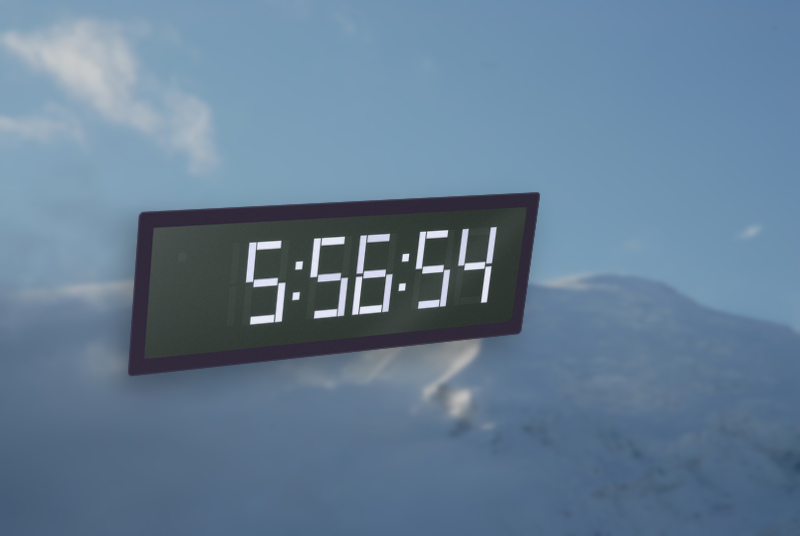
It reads 5h56m54s
